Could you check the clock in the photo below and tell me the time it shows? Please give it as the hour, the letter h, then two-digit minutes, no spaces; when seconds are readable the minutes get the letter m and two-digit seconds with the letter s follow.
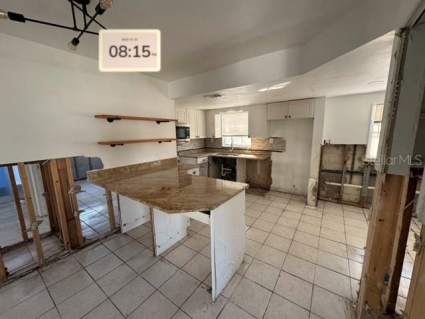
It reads 8h15
